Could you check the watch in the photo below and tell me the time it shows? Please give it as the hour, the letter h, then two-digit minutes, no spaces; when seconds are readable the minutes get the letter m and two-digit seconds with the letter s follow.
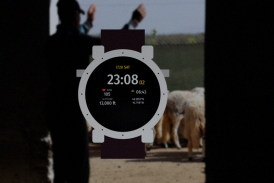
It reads 23h08
